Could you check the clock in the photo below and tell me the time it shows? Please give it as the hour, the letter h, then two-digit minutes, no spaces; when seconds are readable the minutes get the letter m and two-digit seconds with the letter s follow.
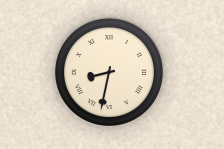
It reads 8h32
